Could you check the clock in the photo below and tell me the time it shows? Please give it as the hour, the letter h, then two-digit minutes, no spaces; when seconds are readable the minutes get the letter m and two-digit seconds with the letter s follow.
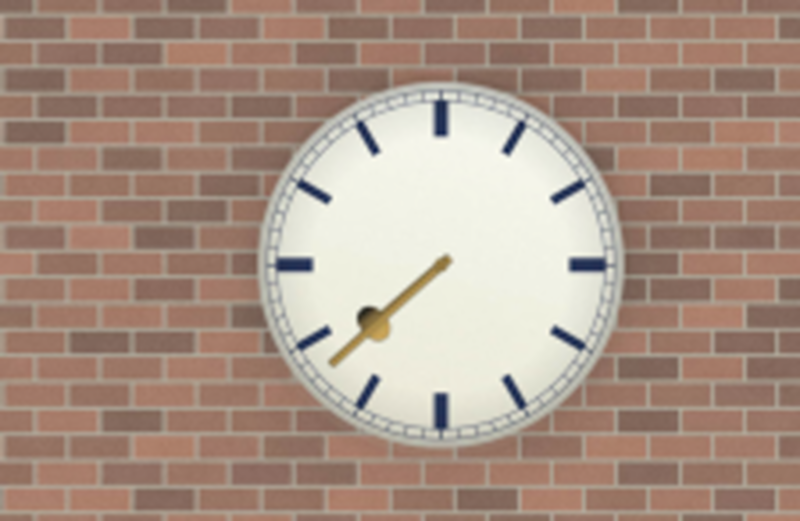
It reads 7h38
